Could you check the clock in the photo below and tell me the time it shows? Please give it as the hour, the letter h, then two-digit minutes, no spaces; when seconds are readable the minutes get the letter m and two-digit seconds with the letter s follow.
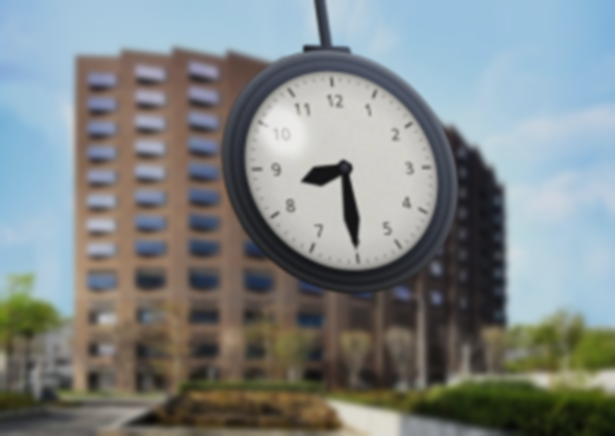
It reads 8h30
